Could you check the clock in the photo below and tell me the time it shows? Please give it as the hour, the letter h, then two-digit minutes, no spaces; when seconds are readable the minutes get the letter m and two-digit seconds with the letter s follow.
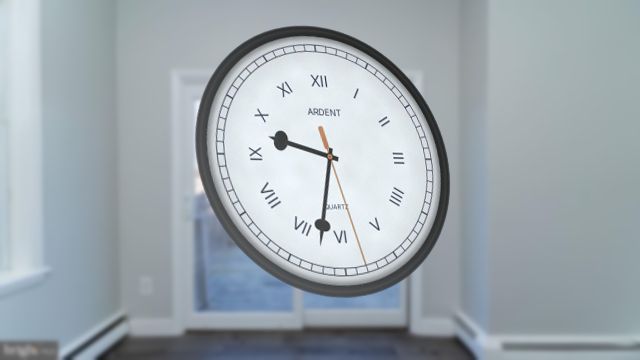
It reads 9h32m28s
